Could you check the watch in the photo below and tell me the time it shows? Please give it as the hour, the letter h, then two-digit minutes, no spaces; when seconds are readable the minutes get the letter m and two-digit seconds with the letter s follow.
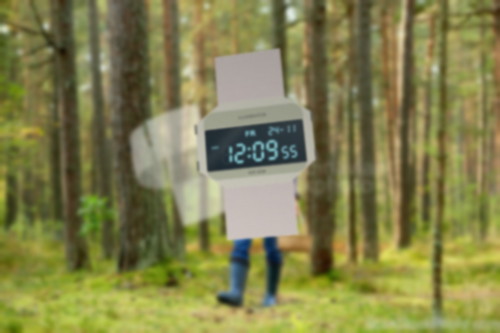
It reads 12h09m55s
